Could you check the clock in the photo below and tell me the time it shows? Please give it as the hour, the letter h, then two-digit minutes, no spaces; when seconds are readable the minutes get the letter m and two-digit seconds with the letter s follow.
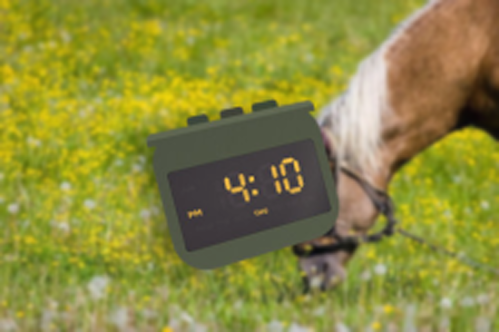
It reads 4h10
